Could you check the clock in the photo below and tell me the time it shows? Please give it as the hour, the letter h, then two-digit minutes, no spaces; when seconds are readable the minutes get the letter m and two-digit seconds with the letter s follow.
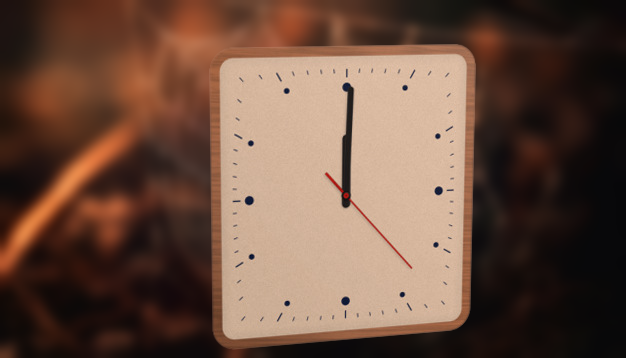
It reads 12h00m23s
